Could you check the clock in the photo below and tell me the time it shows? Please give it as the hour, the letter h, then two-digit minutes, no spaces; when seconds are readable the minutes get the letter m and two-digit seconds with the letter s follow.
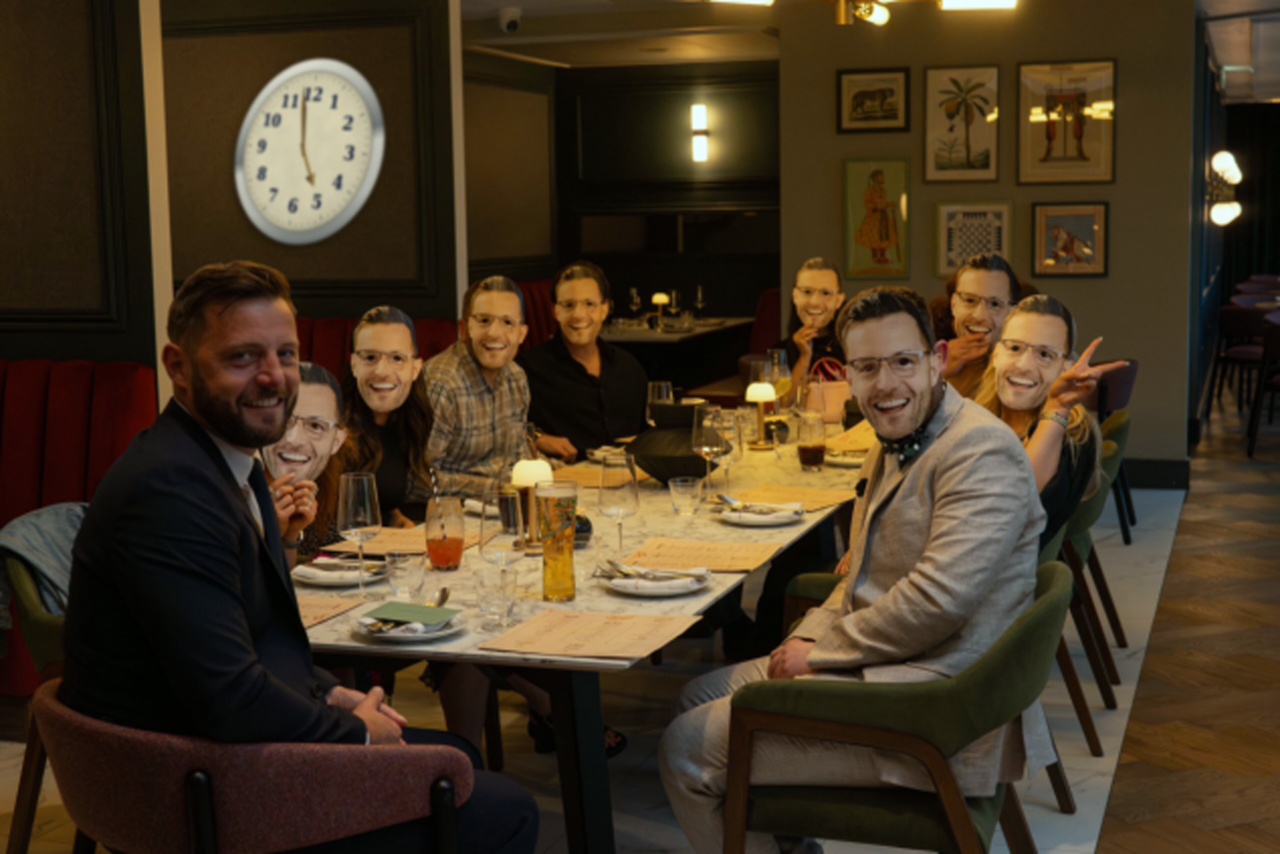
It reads 4h58
